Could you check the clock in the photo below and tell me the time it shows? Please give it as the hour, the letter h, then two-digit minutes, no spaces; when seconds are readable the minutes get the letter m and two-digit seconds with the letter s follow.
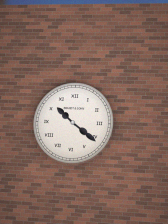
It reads 10h21
